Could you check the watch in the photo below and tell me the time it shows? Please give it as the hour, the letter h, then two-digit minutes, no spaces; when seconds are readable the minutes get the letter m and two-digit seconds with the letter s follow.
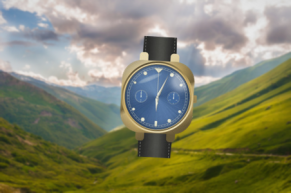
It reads 6h04
